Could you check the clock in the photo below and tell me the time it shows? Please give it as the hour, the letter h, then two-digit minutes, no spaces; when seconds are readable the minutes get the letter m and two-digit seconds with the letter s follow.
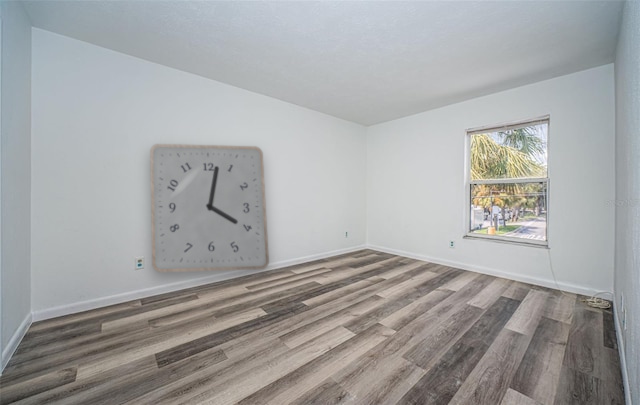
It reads 4h02
